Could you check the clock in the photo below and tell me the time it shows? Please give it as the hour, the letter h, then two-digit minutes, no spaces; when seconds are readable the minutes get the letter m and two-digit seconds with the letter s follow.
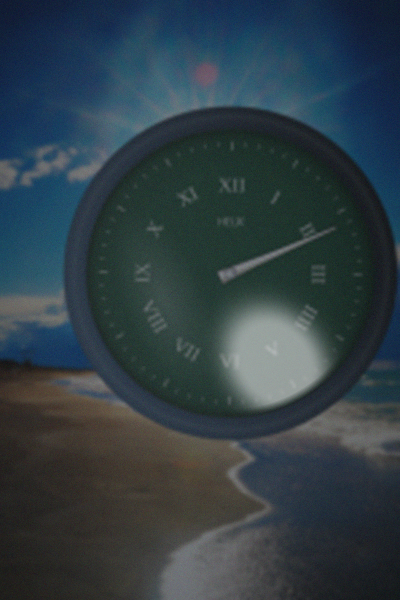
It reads 2h11
